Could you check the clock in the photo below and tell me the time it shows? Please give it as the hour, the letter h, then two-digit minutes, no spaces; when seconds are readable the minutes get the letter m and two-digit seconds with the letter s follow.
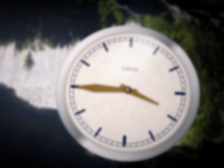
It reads 3h45
